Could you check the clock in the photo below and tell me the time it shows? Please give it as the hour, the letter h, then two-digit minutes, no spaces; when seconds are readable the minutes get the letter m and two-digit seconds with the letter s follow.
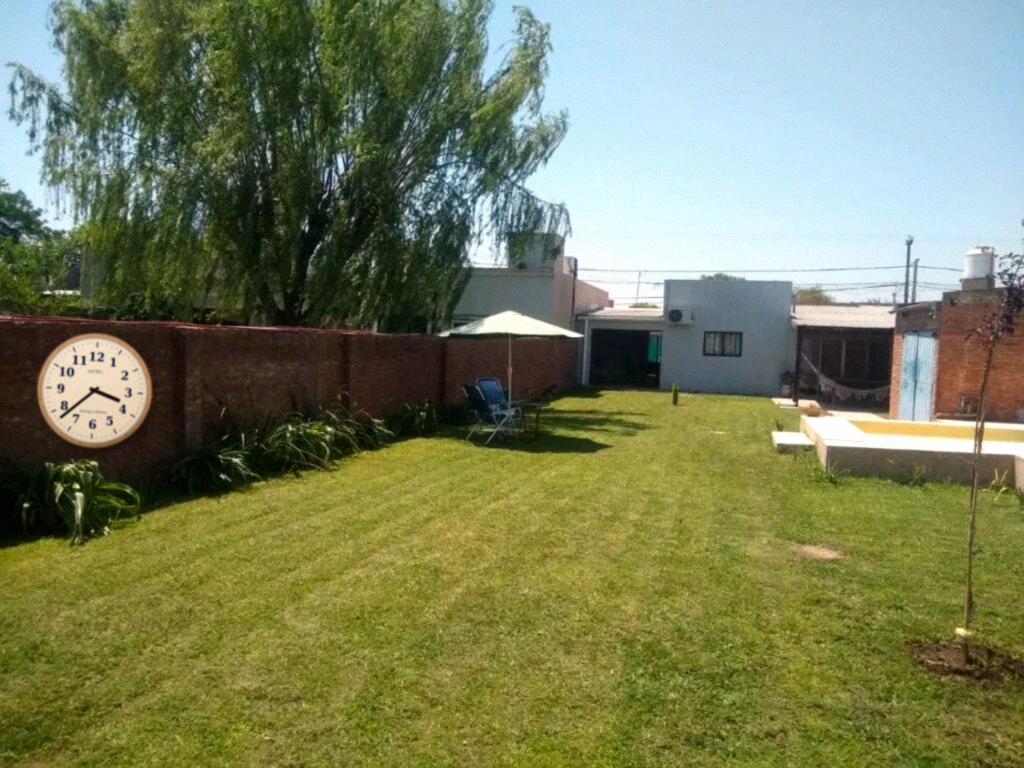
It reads 3h38
